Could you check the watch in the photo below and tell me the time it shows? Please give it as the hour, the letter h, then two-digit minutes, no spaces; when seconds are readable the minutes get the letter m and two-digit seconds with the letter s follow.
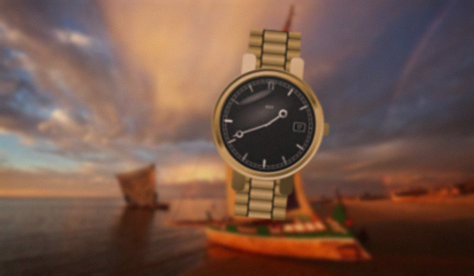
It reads 1h41
